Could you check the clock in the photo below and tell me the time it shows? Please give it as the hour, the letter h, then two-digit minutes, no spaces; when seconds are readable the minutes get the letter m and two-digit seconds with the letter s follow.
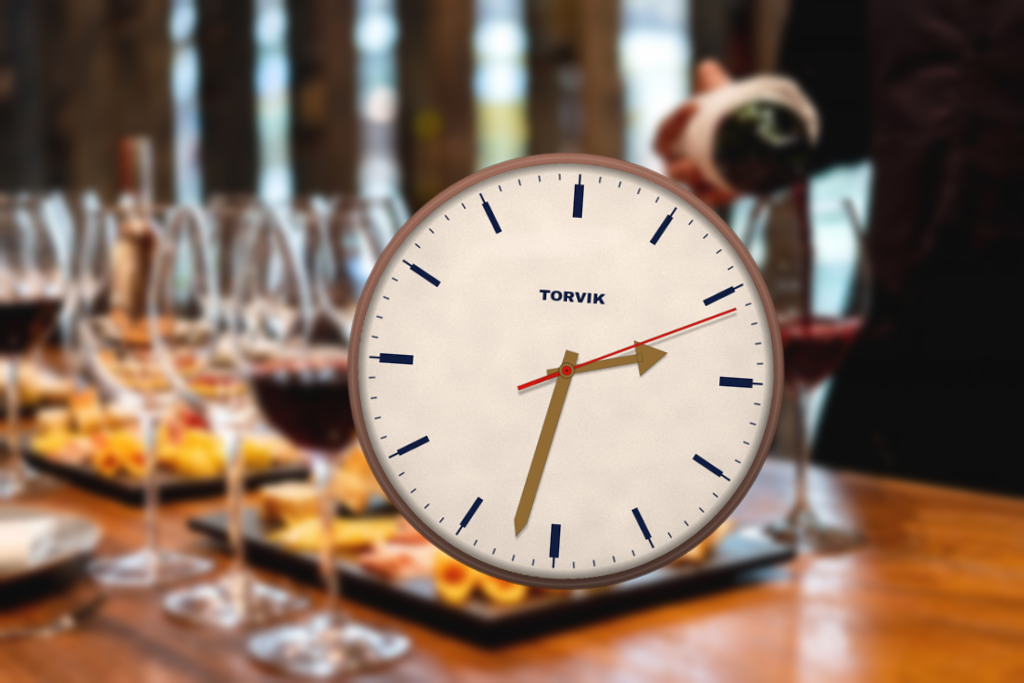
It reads 2h32m11s
